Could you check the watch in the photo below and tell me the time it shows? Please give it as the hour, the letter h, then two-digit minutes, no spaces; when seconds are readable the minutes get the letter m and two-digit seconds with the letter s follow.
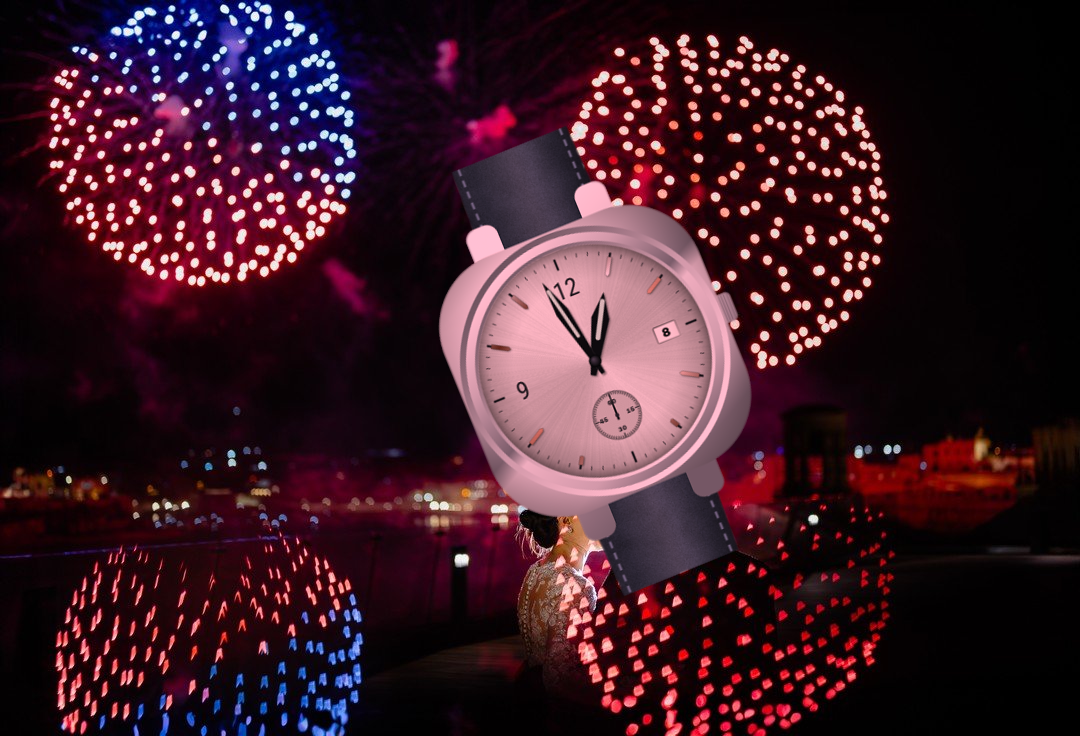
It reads 12h58
